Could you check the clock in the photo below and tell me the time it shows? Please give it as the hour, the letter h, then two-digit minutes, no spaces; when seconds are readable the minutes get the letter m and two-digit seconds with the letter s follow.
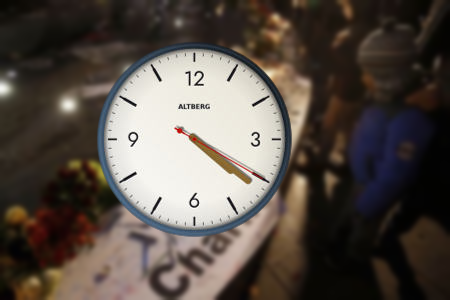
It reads 4h21m20s
